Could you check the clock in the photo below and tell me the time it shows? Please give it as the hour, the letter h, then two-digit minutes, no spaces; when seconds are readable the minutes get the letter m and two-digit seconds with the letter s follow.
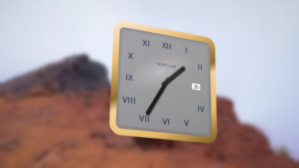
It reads 1h35
